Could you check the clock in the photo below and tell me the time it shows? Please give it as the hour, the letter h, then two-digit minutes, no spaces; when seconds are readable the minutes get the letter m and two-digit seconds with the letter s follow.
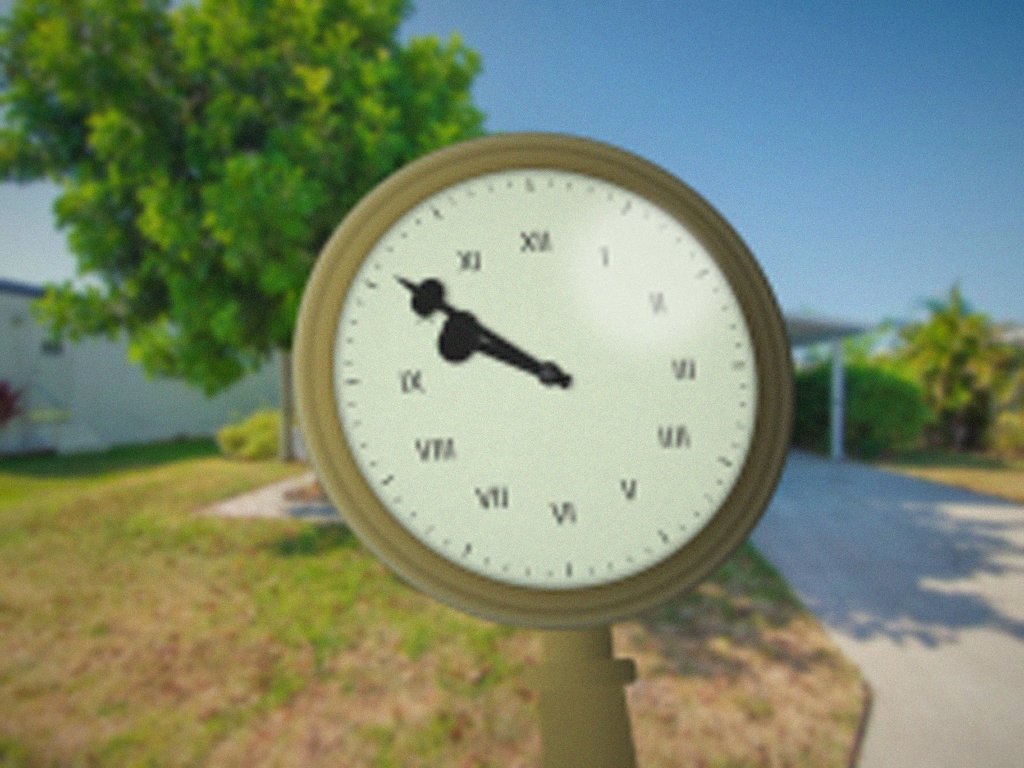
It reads 9h51
